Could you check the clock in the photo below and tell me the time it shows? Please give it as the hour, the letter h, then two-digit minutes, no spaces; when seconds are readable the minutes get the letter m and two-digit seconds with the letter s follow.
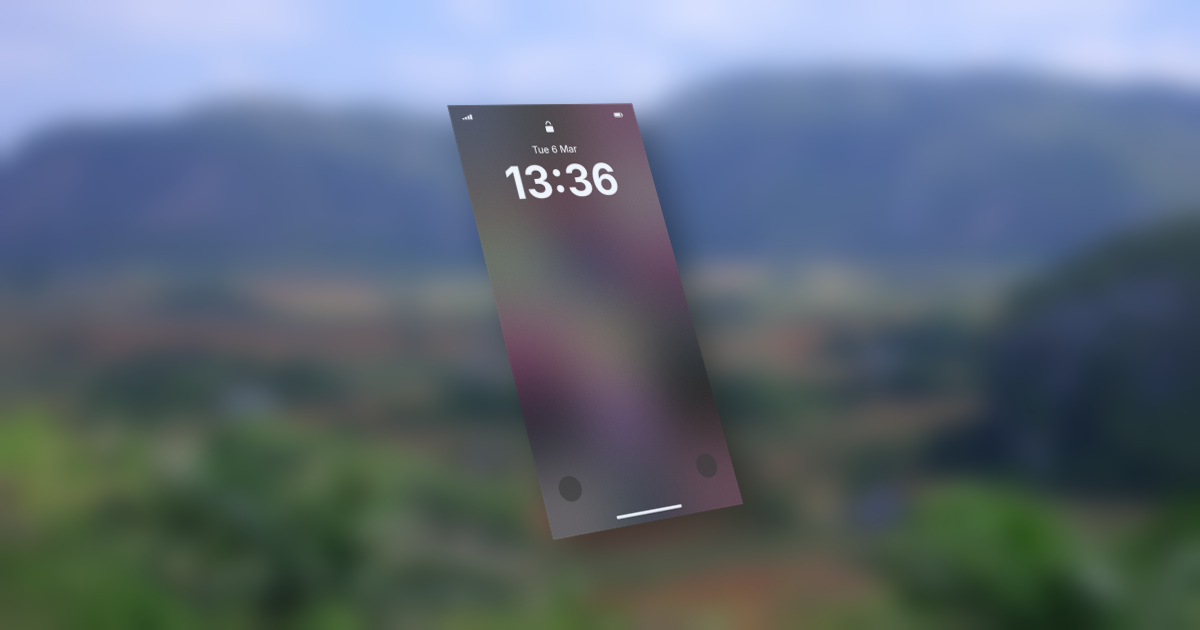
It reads 13h36
